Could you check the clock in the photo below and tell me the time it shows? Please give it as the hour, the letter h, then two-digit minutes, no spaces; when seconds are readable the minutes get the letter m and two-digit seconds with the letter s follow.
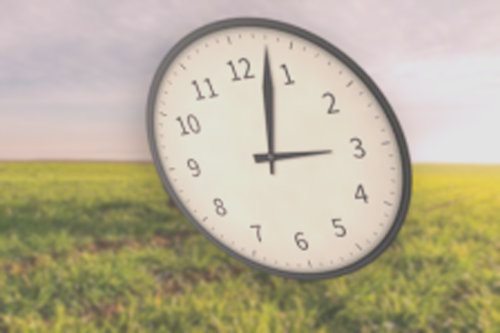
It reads 3h03
